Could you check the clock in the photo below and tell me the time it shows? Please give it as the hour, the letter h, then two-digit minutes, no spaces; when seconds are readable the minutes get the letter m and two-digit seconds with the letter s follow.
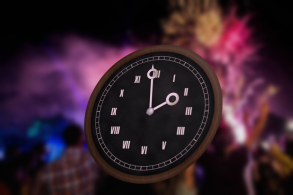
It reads 1h59
